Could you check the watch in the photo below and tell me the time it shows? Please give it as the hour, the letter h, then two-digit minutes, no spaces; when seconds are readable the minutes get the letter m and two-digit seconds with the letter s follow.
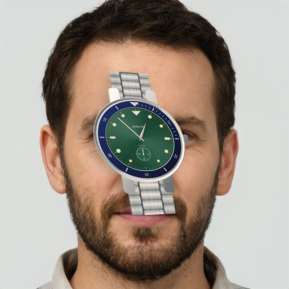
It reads 12h53
